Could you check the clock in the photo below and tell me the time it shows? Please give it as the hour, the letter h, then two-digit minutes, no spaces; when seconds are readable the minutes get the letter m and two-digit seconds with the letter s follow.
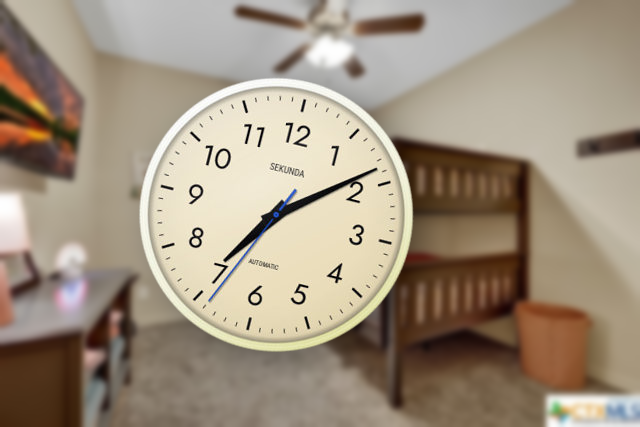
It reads 7h08m34s
